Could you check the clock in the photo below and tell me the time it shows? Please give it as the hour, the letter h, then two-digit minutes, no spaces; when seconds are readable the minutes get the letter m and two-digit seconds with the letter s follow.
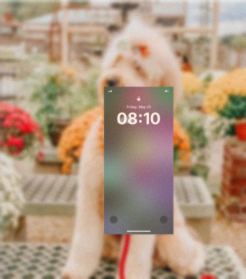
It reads 8h10
